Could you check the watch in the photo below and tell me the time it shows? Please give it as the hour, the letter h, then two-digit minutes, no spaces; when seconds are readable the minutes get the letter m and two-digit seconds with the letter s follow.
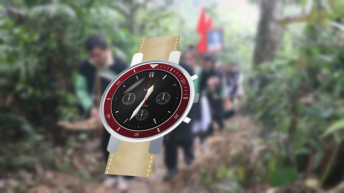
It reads 12h34
